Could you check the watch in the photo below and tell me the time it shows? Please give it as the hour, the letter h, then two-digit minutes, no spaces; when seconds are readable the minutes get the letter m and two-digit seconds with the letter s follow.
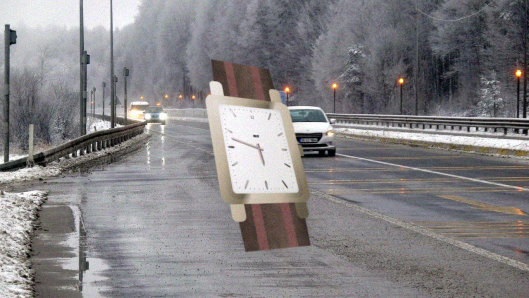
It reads 5h48
